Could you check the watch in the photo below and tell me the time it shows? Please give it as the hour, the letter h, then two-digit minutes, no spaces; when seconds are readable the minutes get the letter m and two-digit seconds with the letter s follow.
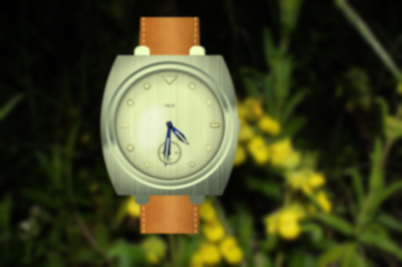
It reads 4h31
